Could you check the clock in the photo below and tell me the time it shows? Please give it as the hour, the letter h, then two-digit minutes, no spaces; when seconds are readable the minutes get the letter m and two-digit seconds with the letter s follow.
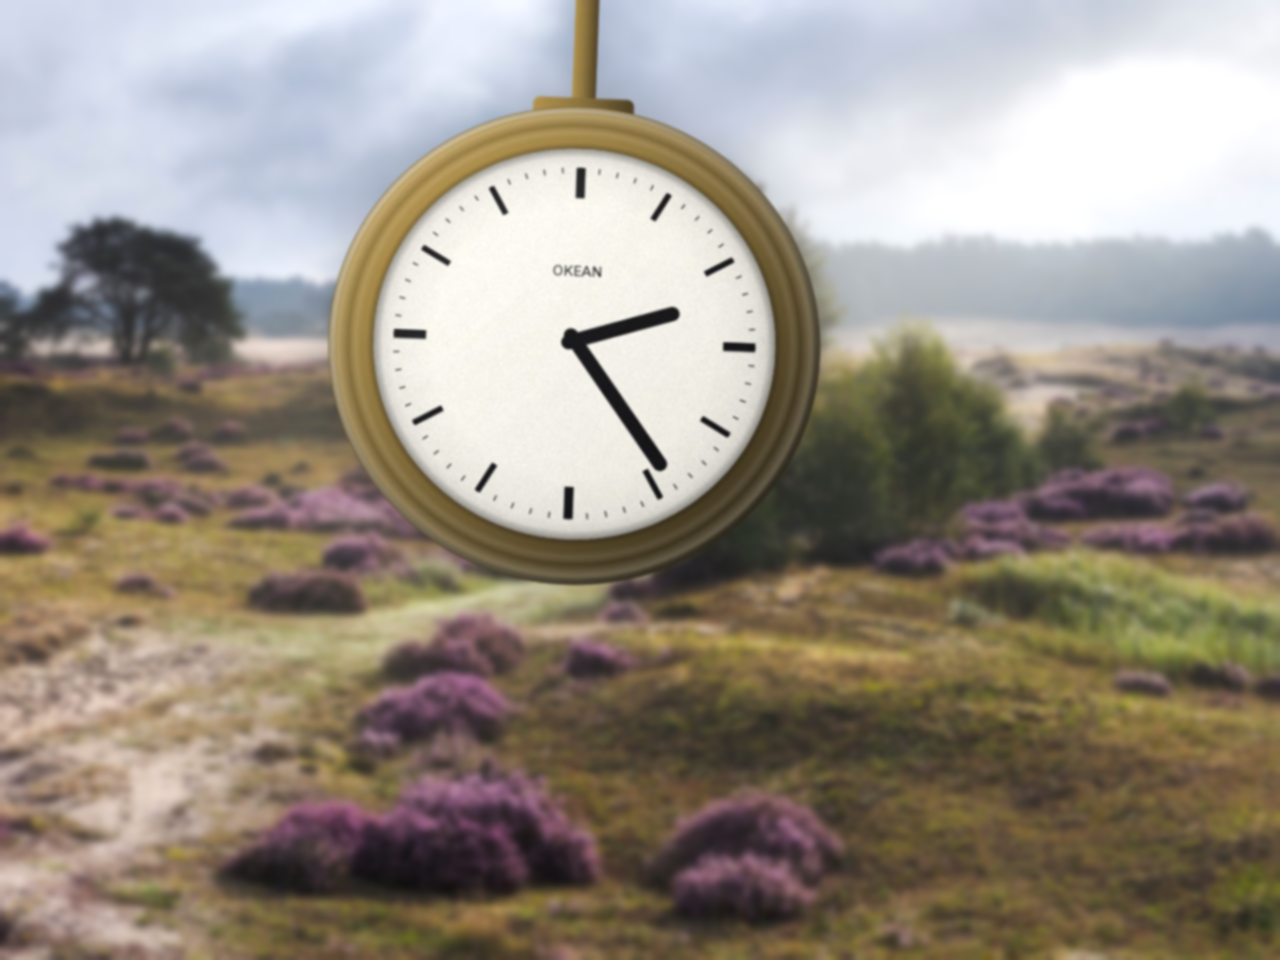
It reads 2h24
